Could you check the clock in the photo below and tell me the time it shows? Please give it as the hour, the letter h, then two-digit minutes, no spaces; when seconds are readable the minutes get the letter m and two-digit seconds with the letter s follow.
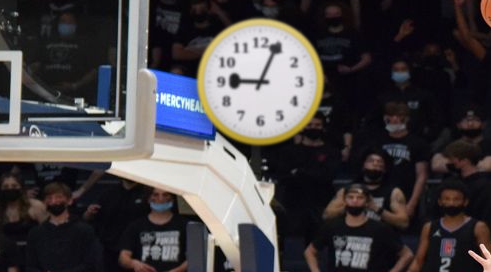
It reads 9h04
